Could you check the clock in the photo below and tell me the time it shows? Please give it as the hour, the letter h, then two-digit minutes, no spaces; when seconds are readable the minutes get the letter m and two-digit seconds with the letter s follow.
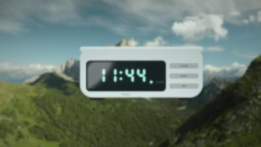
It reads 11h44
